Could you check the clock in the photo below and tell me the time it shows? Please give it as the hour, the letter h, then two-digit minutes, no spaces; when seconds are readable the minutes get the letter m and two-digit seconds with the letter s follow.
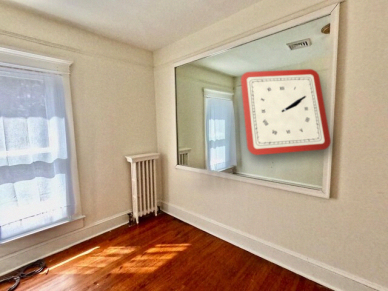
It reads 2h10
